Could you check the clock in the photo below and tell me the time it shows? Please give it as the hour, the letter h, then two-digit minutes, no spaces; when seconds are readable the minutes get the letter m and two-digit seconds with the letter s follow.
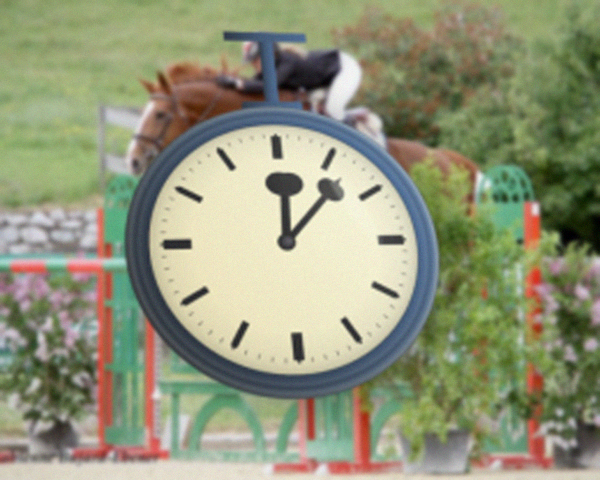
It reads 12h07
